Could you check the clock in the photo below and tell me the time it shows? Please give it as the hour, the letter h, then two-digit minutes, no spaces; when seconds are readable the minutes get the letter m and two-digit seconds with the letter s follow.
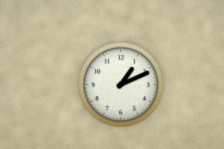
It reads 1h11
